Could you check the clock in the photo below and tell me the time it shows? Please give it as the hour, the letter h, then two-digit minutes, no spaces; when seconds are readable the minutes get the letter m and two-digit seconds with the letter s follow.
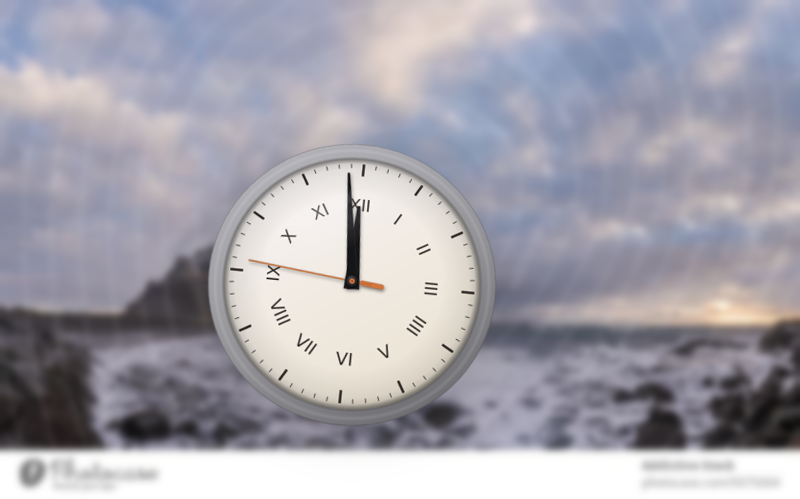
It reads 11h58m46s
